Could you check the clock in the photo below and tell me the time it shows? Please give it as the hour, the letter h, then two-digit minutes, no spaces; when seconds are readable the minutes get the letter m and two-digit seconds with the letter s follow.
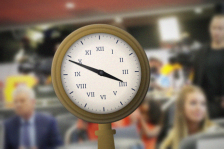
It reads 3h49
